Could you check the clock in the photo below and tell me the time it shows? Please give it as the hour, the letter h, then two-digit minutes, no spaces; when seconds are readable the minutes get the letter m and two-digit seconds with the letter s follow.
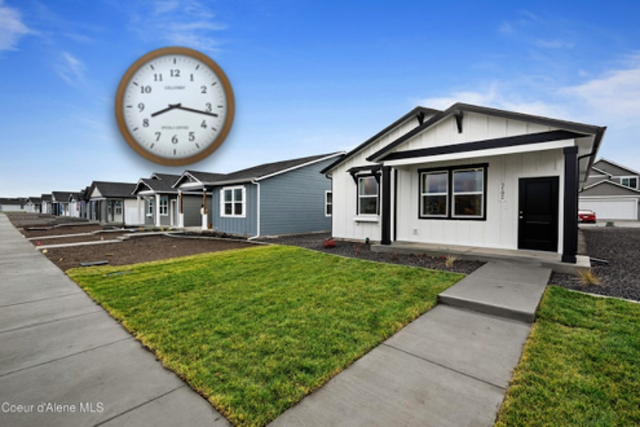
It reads 8h17
